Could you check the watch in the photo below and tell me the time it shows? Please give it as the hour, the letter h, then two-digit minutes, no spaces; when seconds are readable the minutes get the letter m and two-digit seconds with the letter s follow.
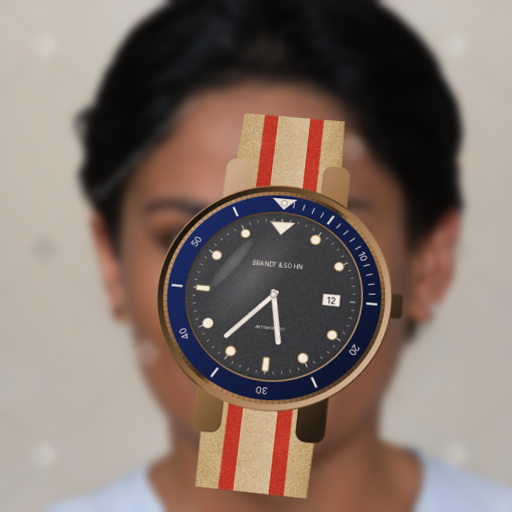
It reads 5h37
